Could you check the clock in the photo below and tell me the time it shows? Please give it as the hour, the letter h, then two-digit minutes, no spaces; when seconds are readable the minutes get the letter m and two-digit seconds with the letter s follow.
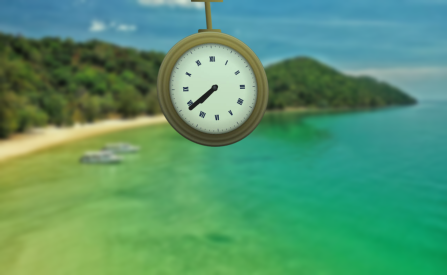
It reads 7h39
